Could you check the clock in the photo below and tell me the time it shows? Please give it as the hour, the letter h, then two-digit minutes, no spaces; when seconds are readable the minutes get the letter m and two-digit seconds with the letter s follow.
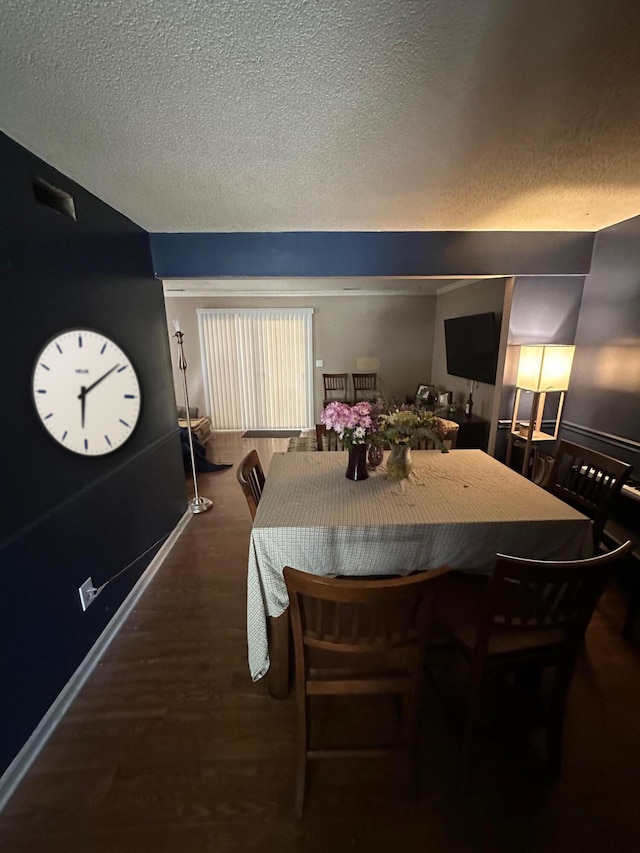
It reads 6h09
